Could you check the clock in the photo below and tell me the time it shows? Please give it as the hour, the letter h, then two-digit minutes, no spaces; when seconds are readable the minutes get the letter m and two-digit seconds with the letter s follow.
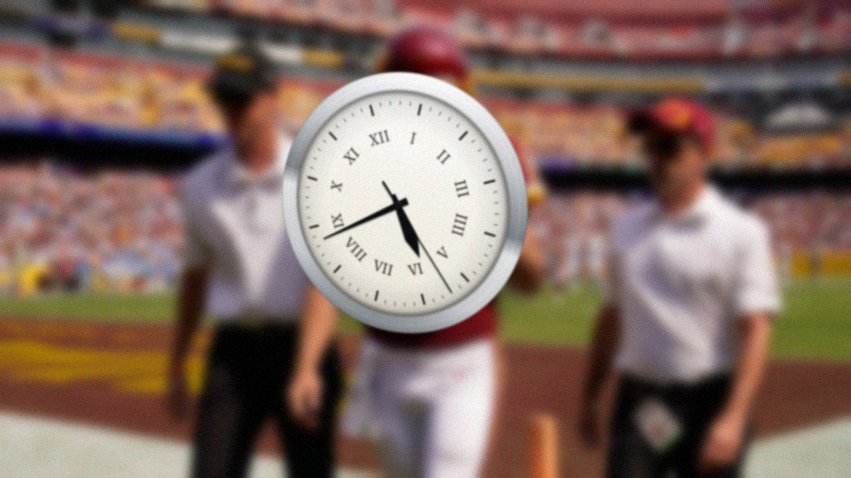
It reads 5h43m27s
